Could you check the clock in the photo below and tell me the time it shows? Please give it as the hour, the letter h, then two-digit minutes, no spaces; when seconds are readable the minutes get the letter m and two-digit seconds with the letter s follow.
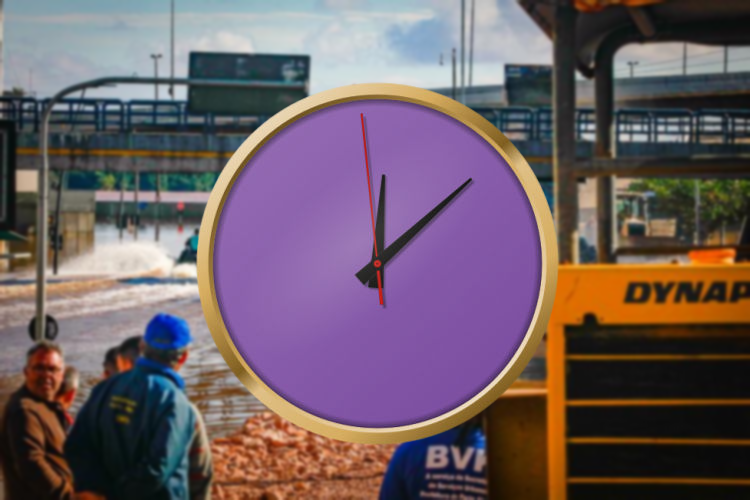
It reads 12h07m59s
